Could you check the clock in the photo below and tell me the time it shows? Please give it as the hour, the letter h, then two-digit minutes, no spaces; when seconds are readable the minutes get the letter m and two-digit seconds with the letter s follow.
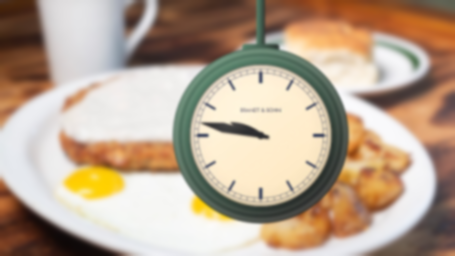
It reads 9h47
